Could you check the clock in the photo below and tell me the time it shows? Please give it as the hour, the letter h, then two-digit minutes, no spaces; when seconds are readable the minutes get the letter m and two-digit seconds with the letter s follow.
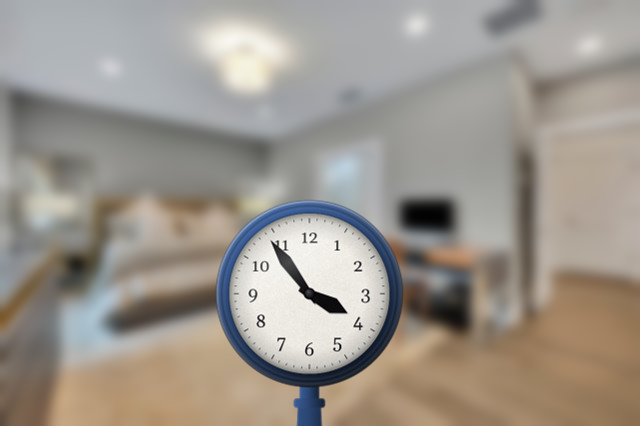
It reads 3h54
